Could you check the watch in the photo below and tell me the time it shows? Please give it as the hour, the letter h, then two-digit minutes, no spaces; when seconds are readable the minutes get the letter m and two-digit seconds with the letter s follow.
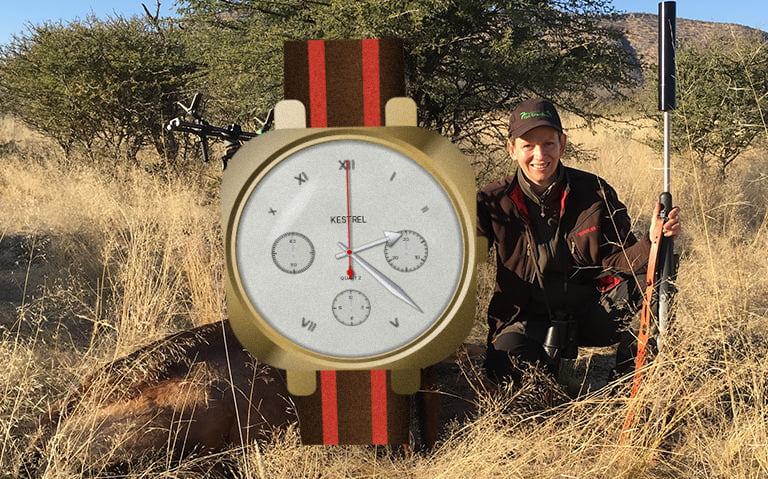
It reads 2h22
